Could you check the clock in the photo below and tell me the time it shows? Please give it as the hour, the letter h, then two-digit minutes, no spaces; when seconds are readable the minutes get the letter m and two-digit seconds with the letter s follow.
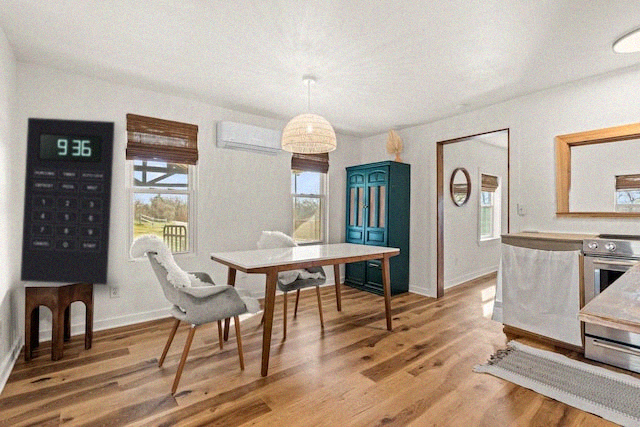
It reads 9h36
